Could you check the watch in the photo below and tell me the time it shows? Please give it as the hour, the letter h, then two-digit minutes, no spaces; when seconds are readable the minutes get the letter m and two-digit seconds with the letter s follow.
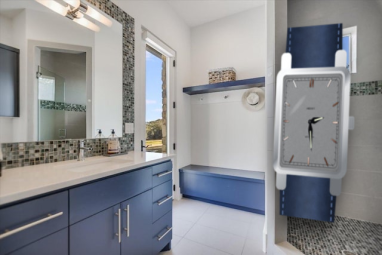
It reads 2h29
